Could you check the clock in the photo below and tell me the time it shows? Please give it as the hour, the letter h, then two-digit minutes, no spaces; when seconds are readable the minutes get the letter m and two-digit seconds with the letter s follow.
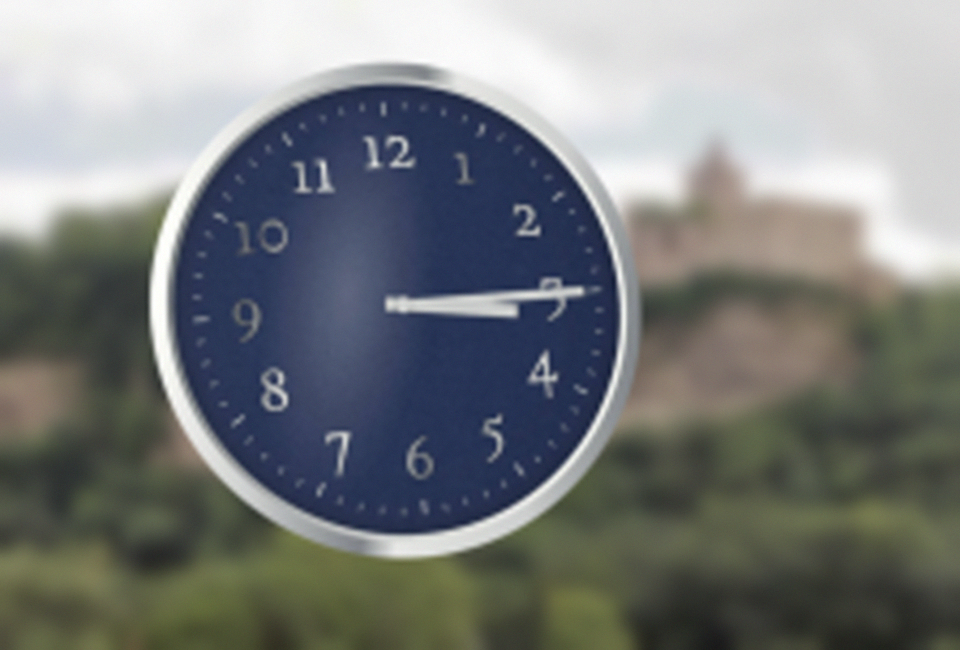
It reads 3h15
